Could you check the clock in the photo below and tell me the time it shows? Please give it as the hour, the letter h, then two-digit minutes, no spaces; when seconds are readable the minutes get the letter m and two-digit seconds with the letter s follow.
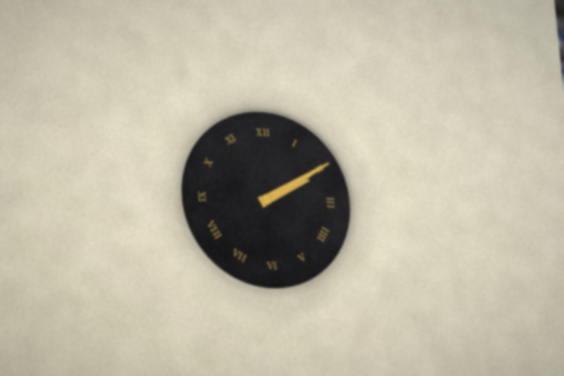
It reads 2h10
